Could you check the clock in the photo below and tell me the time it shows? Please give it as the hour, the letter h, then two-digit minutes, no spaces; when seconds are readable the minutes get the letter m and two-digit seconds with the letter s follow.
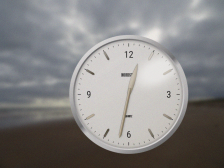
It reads 12h32
